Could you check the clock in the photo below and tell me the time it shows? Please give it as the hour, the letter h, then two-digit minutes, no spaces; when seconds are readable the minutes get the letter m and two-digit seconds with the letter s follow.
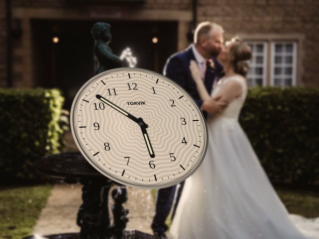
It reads 5h52
